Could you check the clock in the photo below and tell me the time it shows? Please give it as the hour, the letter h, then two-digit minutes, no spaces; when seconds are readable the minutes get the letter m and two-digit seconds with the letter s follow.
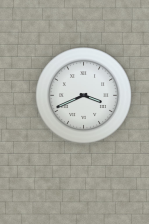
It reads 3h41
